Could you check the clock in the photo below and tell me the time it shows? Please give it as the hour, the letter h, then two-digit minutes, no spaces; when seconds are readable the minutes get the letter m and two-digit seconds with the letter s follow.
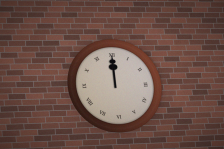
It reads 12h00
